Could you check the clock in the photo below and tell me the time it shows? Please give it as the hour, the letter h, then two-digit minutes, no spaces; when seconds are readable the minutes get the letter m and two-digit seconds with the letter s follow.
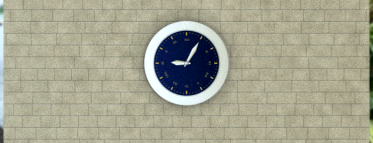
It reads 9h05
